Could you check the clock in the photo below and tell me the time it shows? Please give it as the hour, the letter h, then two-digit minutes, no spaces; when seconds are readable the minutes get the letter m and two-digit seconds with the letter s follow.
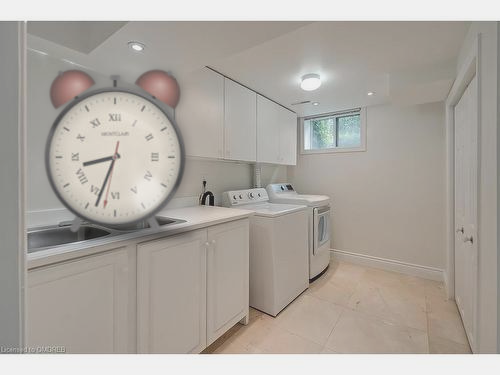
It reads 8h33m32s
